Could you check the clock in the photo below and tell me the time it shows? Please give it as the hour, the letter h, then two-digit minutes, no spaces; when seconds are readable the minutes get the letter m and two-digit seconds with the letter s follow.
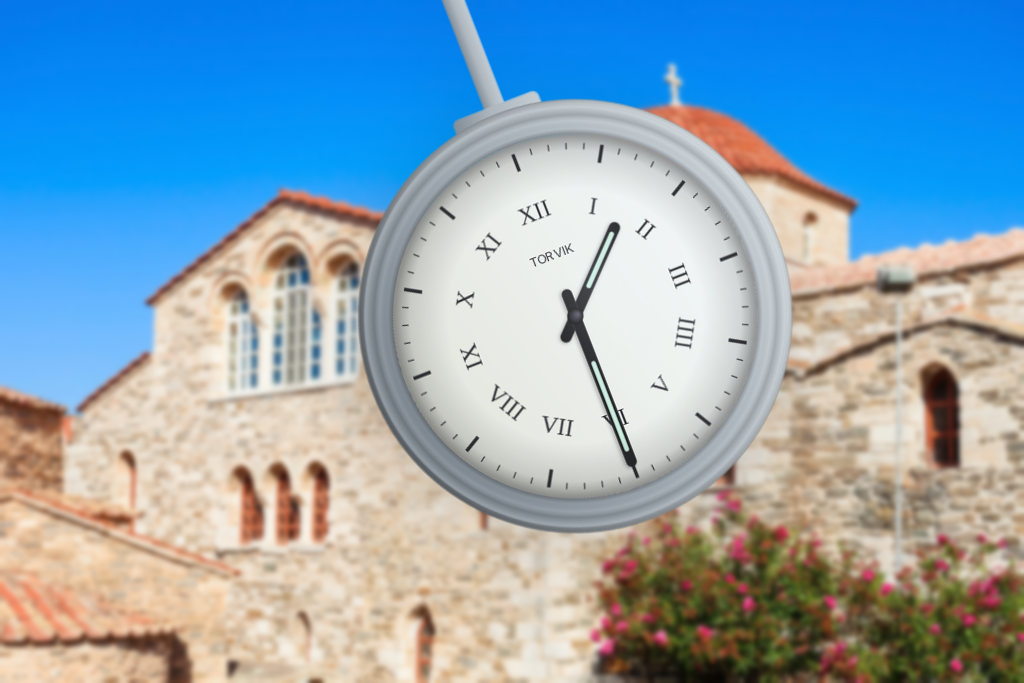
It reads 1h30
